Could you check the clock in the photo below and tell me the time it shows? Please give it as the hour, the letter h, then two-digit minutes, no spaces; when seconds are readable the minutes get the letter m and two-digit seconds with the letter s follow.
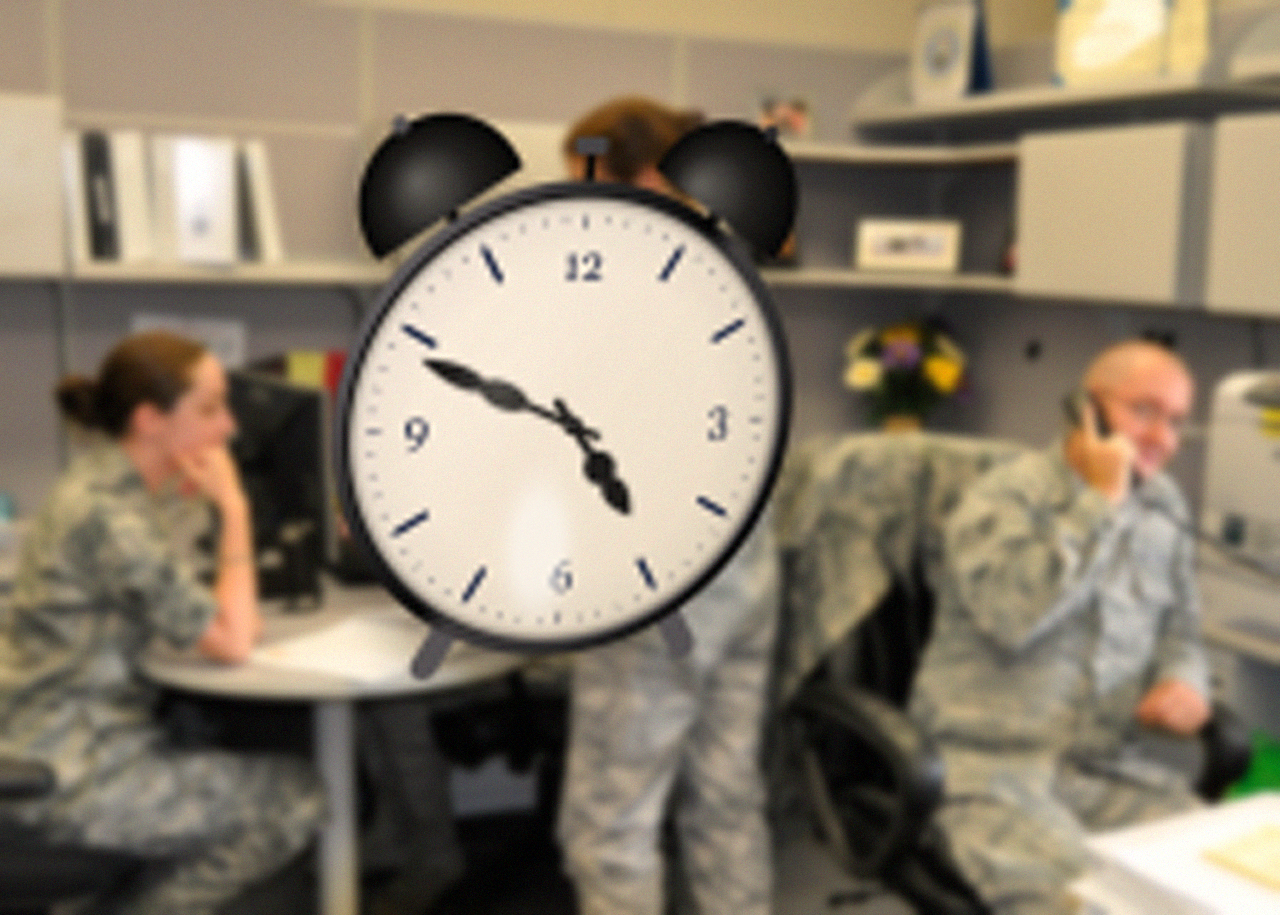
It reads 4h49
